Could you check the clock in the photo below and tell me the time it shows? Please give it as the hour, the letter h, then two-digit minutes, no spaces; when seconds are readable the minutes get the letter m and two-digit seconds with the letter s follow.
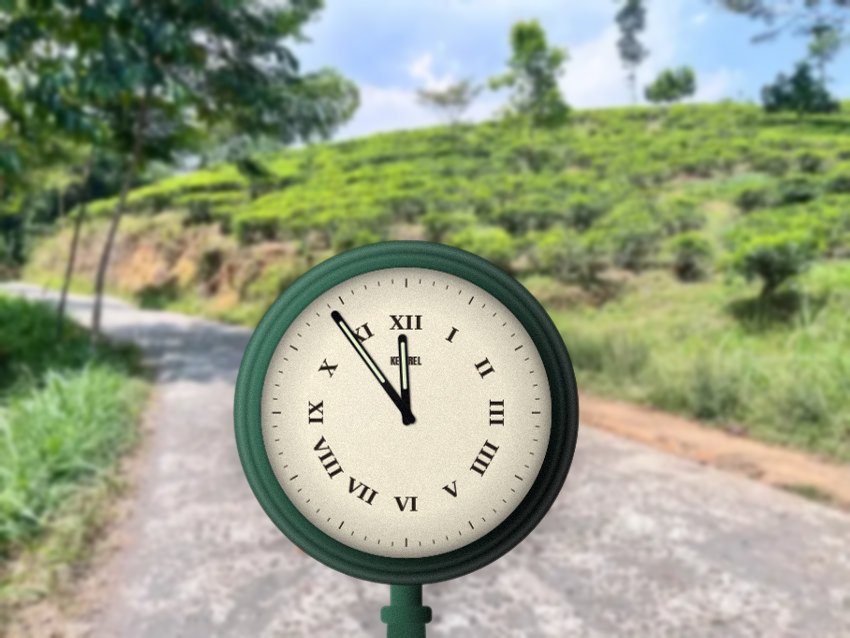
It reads 11h54
